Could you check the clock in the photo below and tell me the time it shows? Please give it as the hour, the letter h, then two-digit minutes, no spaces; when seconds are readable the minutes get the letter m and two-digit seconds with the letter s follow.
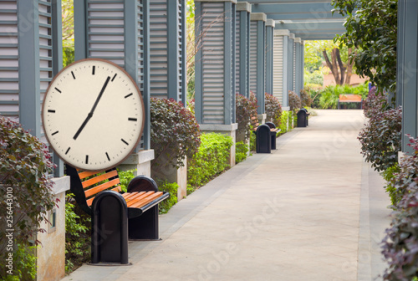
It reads 7h04
